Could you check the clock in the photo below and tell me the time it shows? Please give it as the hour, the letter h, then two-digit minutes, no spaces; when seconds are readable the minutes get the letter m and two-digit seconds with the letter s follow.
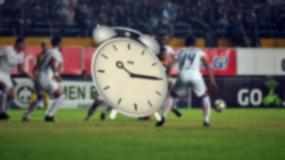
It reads 10h15
